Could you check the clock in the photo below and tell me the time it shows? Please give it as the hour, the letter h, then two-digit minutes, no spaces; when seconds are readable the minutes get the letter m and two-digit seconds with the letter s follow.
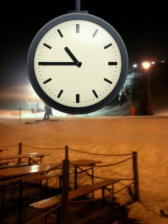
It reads 10h45
